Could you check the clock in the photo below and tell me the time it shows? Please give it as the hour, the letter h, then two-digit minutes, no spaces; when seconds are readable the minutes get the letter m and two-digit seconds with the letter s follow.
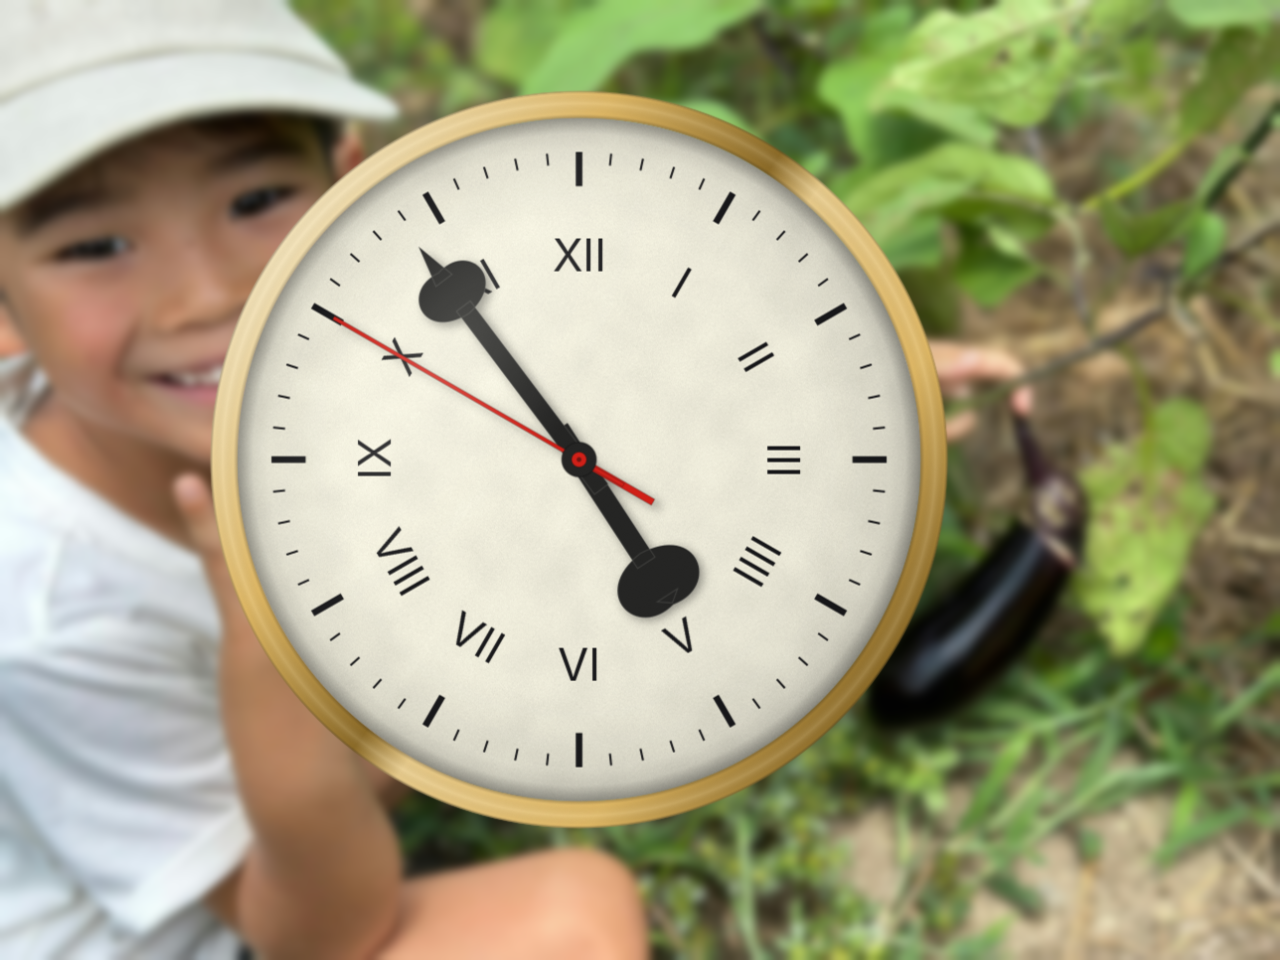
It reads 4h53m50s
